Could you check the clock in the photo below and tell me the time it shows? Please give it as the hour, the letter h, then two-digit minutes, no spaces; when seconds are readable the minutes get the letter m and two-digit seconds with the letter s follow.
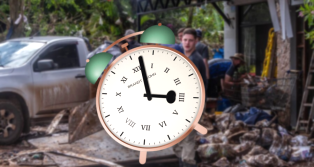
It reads 4h02
